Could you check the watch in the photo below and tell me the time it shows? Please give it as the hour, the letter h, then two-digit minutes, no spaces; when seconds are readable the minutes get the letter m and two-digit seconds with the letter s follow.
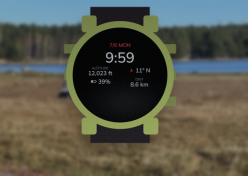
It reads 9h59
